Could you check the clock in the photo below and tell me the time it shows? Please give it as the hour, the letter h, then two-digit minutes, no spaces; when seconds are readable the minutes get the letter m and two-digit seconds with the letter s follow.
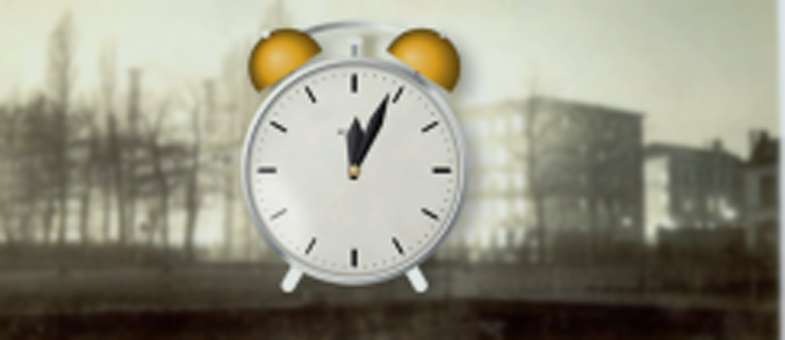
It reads 12h04
